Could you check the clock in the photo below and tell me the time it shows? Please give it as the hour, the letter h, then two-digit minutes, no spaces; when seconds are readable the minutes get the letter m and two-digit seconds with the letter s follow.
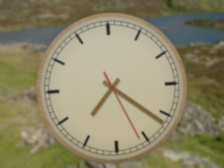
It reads 7h21m26s
